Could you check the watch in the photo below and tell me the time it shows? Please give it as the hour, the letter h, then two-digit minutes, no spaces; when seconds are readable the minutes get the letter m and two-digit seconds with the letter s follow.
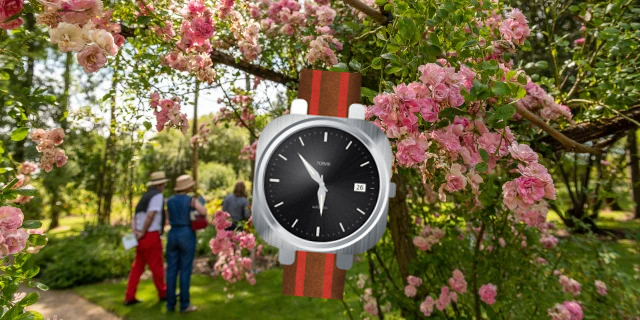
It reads 5h53
